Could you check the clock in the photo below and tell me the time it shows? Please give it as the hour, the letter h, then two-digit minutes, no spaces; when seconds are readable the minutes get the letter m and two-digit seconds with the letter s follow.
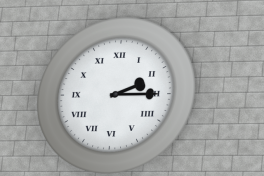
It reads 2h15
